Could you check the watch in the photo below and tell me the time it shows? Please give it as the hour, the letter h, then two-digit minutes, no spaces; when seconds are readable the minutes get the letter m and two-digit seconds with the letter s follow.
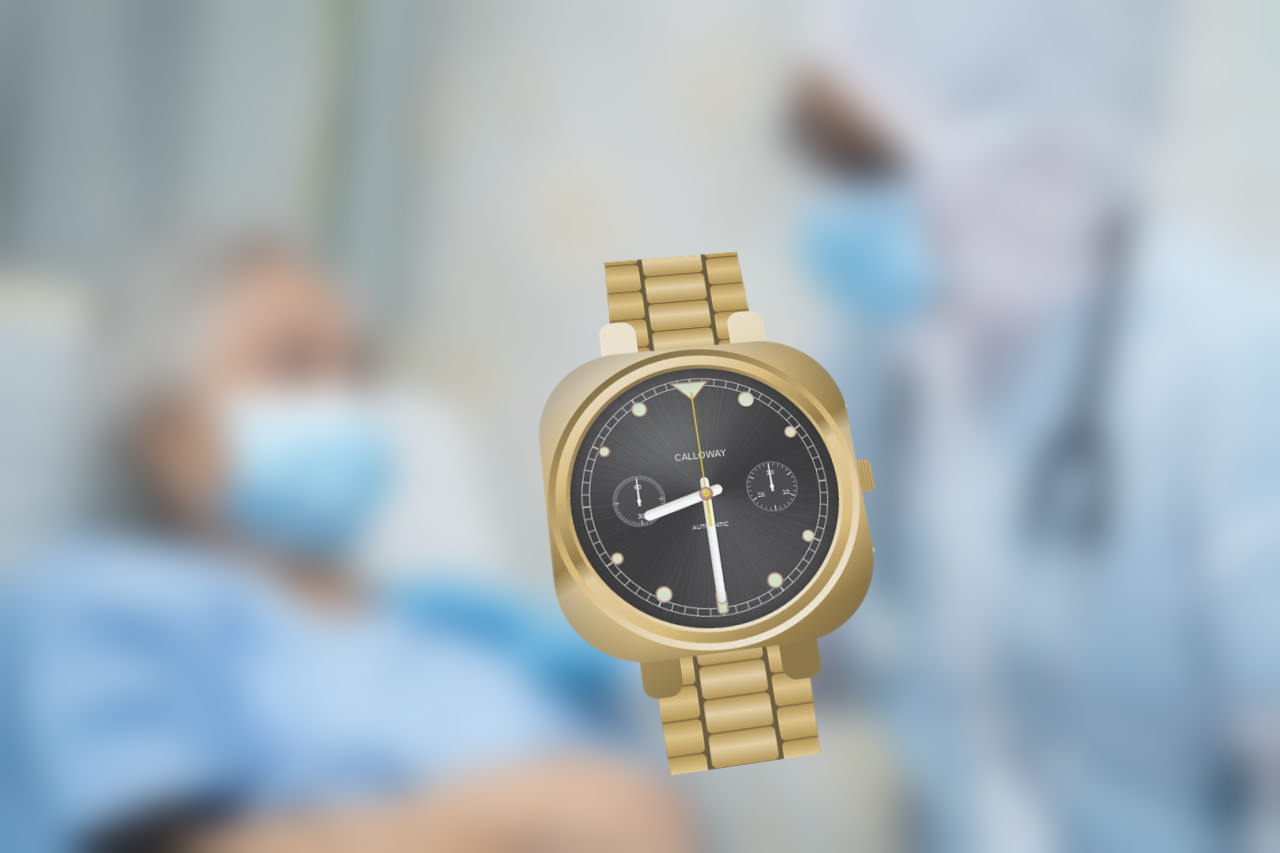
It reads 8h30
